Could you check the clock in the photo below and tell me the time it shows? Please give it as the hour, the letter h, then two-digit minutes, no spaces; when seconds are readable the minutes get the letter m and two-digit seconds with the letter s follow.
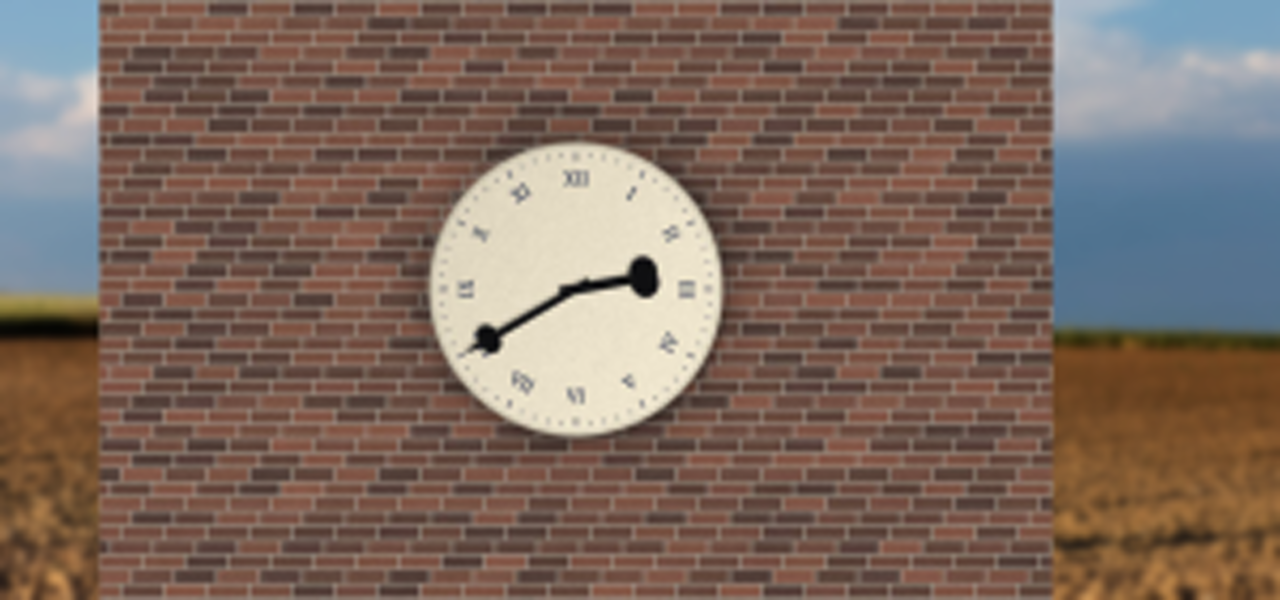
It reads 2h40
